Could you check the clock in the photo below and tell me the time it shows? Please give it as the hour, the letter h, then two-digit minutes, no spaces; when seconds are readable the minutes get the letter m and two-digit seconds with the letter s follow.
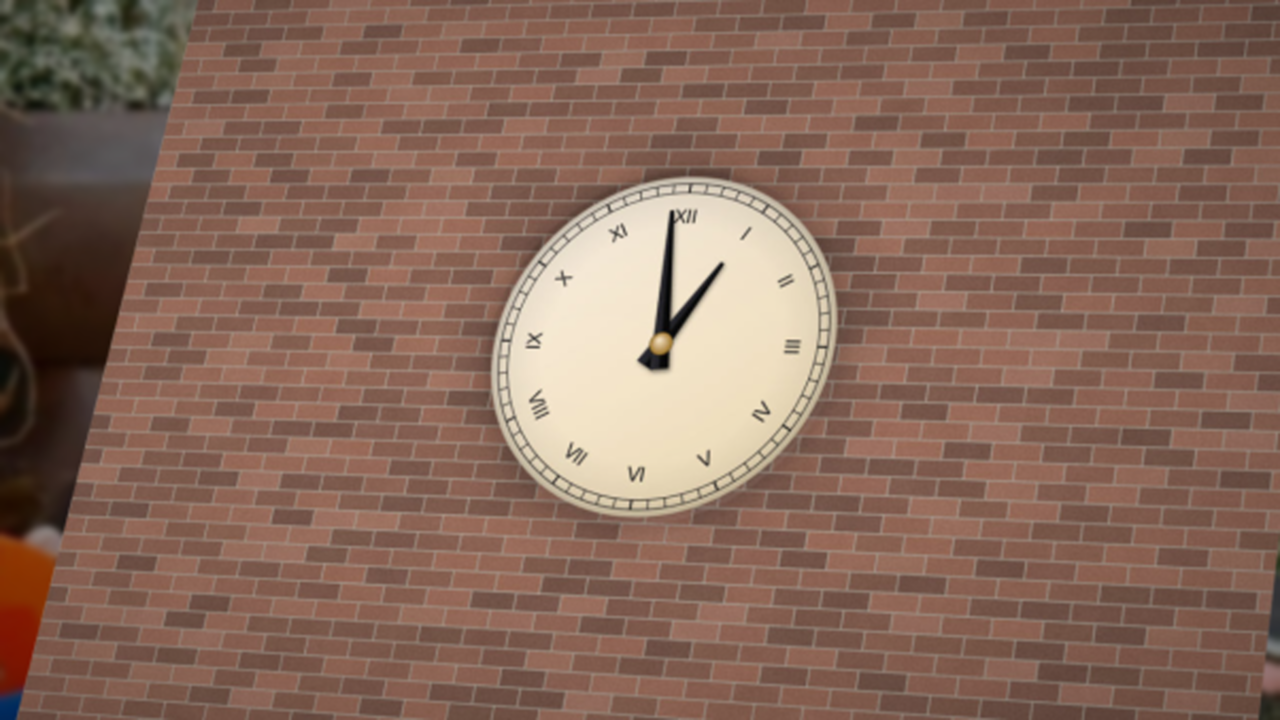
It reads 12h59
